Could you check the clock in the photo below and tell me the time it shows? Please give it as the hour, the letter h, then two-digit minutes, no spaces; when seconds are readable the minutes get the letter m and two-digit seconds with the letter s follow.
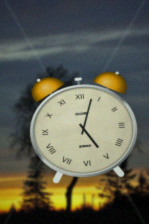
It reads 5h03
